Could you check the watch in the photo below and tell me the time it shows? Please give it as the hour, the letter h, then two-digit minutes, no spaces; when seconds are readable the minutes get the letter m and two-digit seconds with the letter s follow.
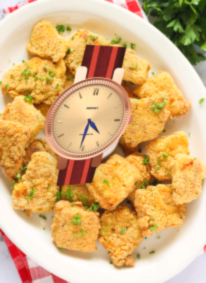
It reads 4h31
